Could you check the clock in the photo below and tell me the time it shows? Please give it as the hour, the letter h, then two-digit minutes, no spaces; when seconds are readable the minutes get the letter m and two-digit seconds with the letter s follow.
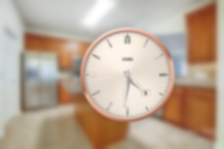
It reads 4h31
